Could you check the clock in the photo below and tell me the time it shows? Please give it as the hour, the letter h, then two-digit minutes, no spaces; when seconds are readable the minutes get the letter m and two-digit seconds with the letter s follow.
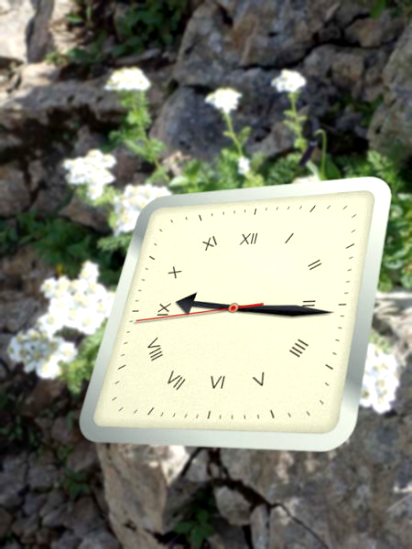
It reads 9h15m44s
